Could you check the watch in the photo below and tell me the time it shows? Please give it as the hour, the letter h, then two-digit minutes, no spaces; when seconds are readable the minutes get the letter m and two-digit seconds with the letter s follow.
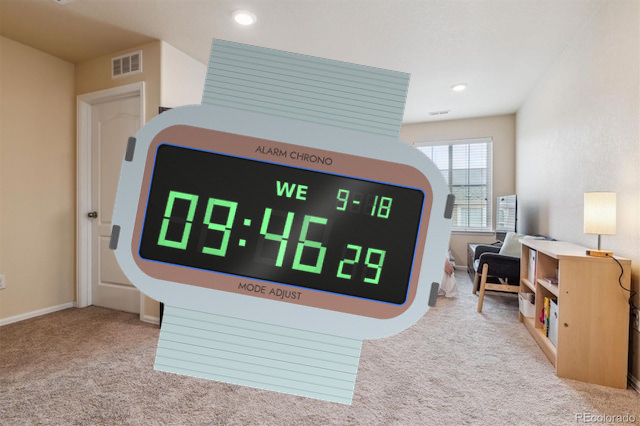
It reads 9h46m29s
